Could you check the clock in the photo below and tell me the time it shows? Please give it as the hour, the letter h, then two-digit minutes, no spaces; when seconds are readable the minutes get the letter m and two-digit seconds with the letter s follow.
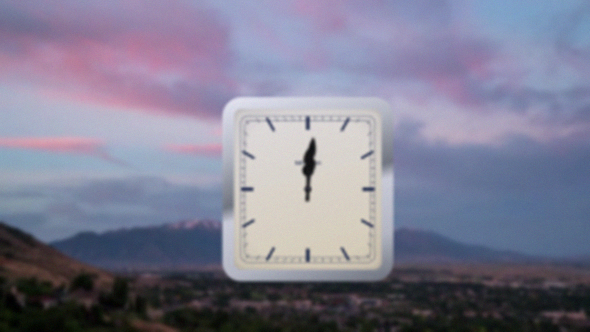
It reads 12h01
